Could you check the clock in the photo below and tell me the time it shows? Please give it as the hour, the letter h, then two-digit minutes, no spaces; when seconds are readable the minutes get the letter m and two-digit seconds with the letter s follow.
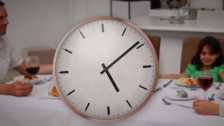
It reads 5h09
